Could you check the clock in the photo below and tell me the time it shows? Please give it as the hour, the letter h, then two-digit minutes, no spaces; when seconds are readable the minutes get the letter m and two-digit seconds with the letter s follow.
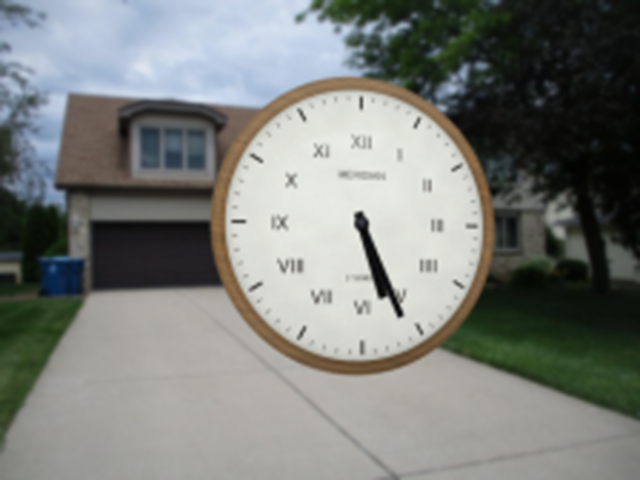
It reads 5h26
